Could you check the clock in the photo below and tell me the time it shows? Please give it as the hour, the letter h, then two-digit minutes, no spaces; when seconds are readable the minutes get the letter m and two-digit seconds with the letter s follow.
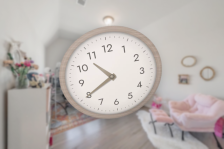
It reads 10h40
